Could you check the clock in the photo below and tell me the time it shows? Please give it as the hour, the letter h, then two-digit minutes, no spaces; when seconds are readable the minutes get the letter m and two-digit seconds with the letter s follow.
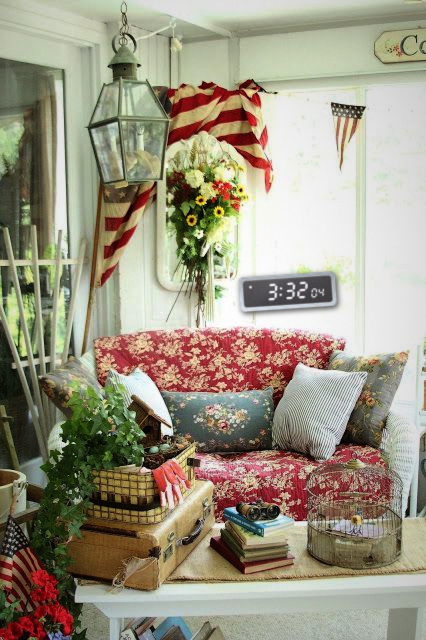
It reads 3h32m04s
